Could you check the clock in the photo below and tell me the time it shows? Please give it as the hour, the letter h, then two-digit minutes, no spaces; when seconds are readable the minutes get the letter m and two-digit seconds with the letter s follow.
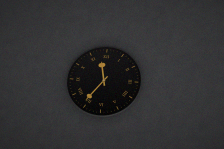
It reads 11h36
